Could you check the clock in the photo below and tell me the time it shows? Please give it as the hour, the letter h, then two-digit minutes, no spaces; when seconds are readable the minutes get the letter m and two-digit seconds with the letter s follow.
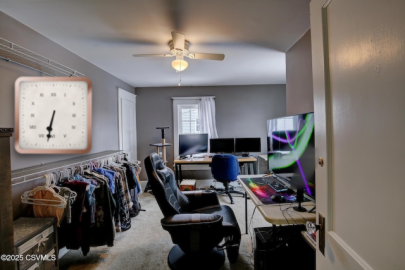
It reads 6h32
